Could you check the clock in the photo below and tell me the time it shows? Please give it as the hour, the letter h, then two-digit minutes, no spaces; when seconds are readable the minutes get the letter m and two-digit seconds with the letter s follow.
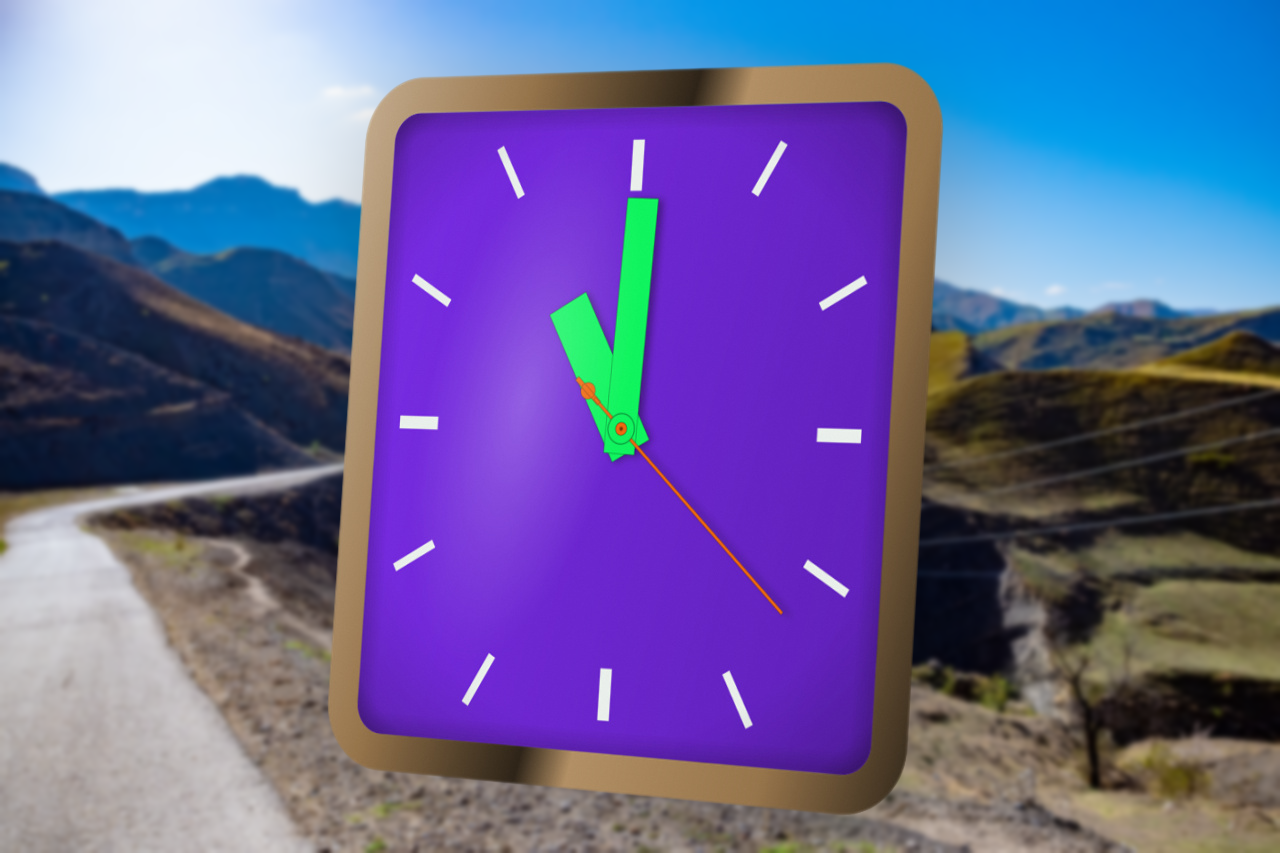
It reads 11h00m22s
